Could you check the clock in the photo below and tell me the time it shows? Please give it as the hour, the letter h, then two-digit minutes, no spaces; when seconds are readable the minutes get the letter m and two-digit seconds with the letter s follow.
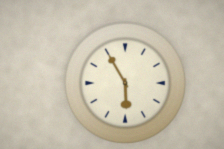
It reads 5h55
